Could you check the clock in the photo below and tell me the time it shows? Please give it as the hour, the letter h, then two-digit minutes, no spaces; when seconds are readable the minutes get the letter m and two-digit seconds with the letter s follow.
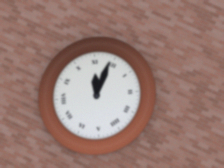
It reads 10h59
